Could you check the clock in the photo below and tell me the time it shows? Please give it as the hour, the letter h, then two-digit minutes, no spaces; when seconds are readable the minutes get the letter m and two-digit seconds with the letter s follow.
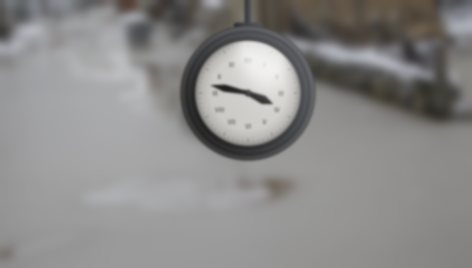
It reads 3h47
